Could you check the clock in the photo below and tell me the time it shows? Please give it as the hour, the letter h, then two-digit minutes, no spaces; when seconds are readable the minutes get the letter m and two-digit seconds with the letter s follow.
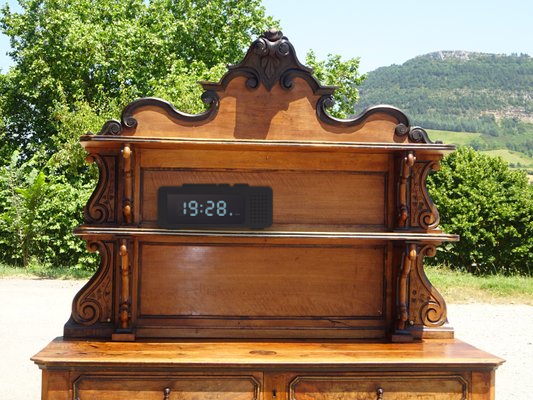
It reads 19h28
